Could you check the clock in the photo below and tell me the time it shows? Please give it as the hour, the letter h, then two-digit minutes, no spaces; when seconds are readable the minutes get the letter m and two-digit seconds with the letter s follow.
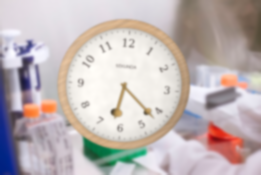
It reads 6h22
